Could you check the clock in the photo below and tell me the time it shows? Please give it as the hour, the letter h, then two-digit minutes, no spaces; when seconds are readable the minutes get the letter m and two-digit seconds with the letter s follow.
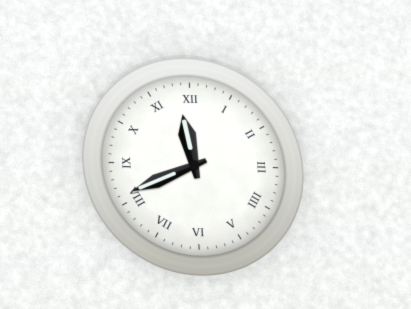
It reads 11h41
